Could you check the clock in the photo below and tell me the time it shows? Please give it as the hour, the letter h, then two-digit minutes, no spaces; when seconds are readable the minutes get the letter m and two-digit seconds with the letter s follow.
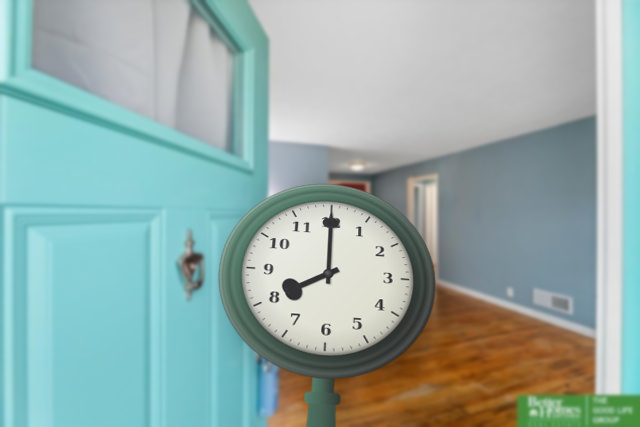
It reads 8h00
